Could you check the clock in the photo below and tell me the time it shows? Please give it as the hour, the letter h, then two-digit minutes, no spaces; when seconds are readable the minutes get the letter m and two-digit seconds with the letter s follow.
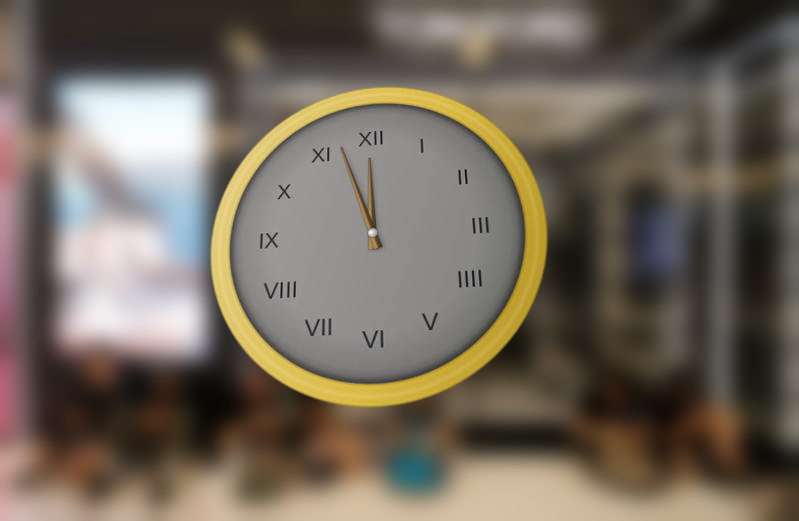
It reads 11h57
